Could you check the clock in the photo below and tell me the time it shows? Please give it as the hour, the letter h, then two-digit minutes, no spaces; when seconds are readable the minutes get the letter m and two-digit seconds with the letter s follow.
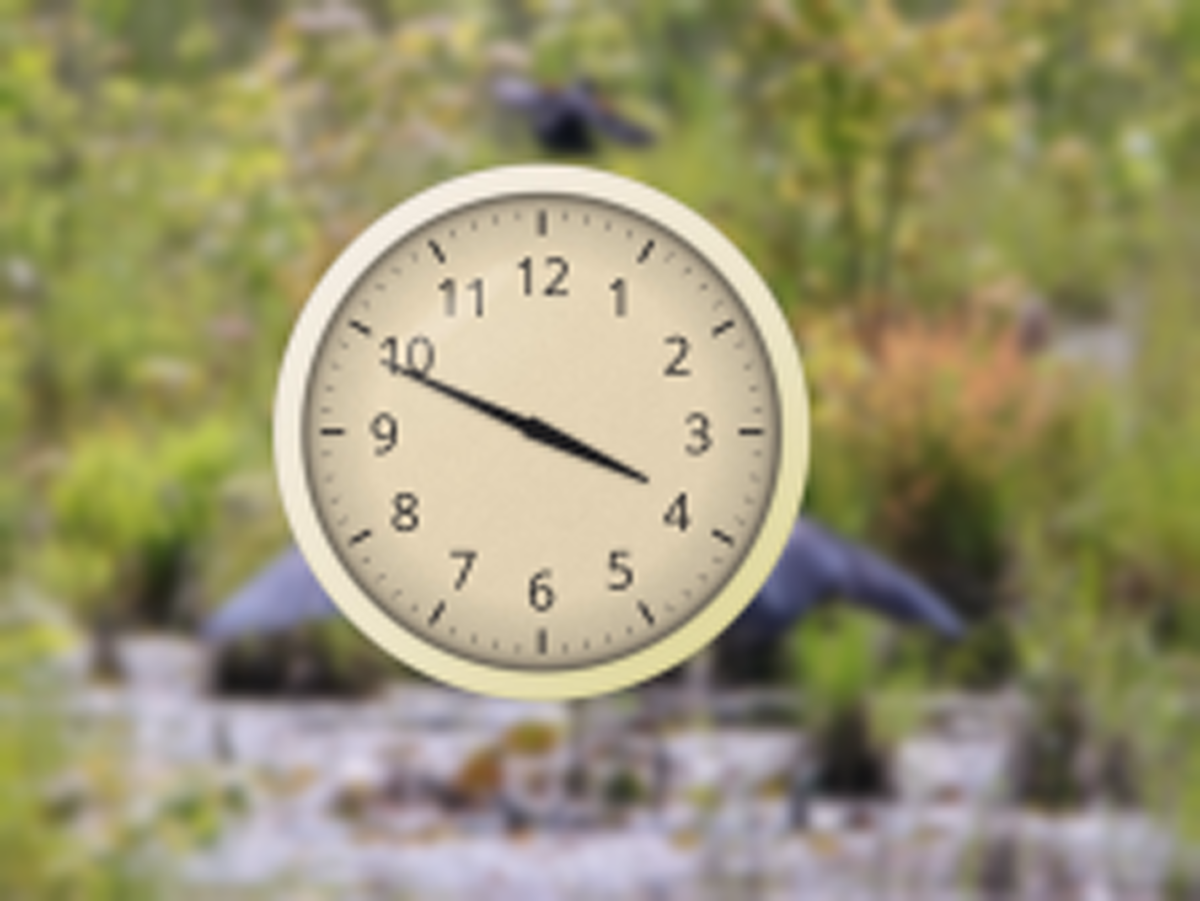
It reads 3h49
